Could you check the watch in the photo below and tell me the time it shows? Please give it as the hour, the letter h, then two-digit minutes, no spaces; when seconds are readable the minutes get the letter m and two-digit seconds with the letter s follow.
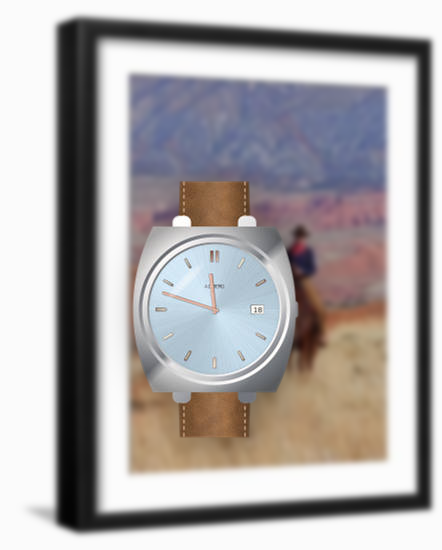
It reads 11h48
